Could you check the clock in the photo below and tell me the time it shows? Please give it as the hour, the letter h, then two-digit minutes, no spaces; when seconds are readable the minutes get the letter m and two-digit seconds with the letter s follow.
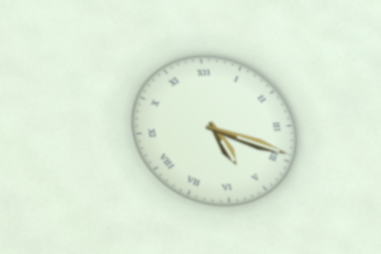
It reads 5h19
